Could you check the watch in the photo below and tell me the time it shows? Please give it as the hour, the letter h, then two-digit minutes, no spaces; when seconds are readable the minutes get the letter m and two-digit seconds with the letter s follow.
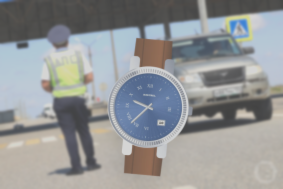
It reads 9h37
